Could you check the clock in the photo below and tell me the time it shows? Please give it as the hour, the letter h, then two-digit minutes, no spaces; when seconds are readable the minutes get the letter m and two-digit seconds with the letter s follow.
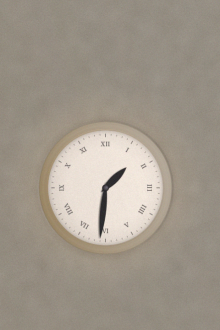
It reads 1h31
